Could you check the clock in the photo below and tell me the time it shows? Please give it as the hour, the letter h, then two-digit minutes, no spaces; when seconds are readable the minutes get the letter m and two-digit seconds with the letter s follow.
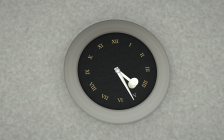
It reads 4h26
